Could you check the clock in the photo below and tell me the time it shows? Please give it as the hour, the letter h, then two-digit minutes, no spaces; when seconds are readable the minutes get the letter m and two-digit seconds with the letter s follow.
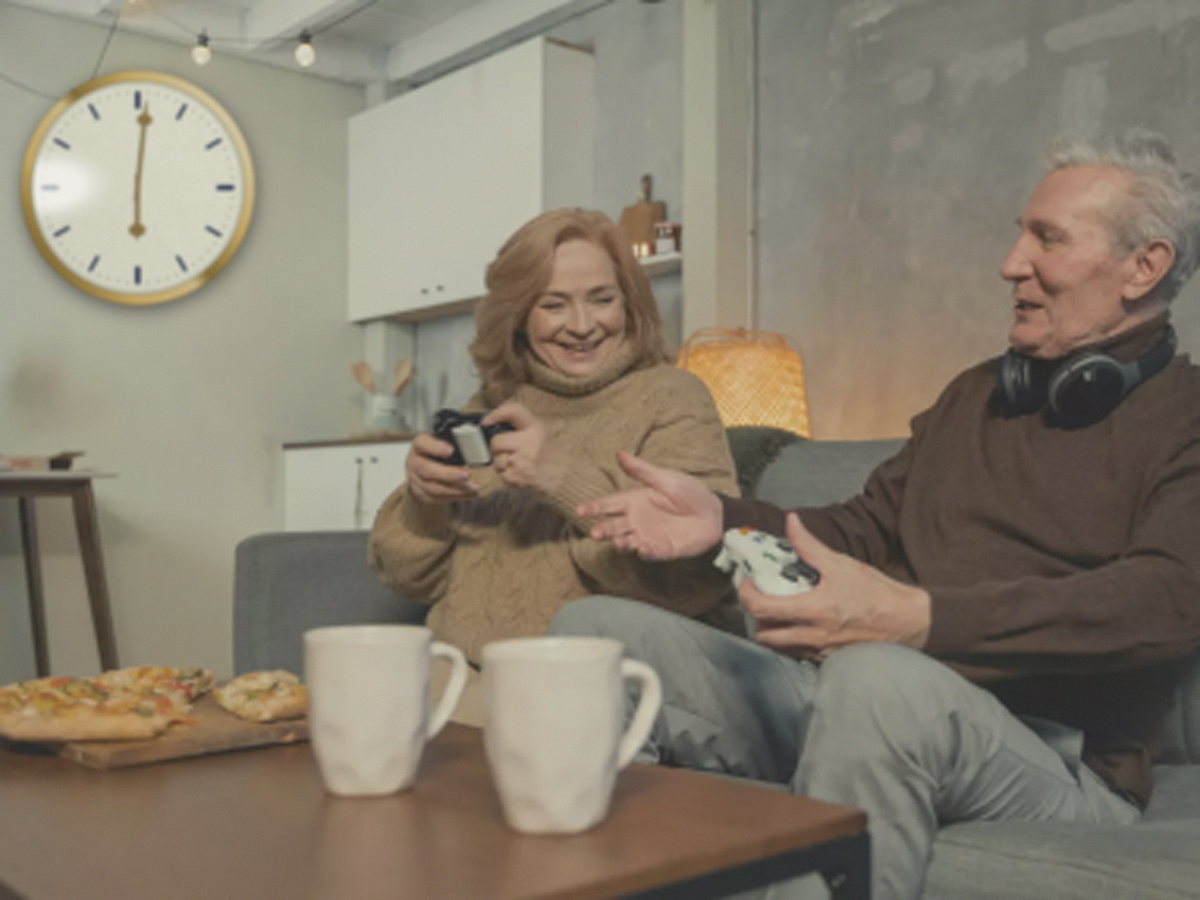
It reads 6h01
